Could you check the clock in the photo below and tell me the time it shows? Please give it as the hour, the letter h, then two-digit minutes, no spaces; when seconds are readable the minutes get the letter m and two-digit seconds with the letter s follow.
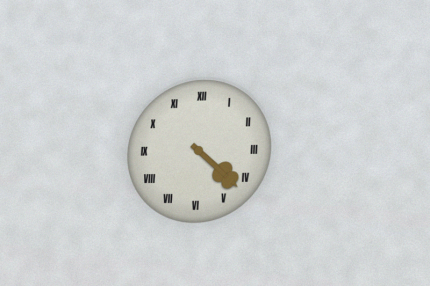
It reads 4h22
